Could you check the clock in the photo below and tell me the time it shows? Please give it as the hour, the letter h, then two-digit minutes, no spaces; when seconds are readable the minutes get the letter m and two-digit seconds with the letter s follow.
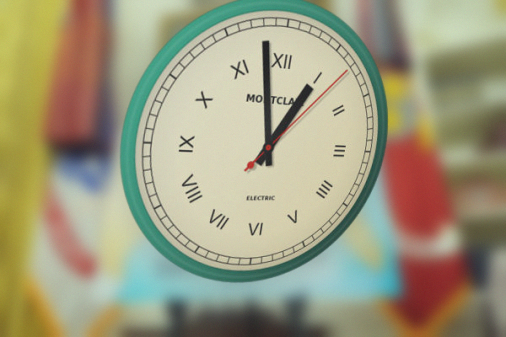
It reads 12h58m07s
